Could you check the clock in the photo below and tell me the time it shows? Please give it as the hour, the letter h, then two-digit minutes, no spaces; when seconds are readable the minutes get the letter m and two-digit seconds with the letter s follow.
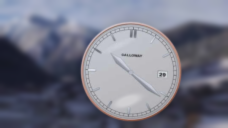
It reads 10h21
